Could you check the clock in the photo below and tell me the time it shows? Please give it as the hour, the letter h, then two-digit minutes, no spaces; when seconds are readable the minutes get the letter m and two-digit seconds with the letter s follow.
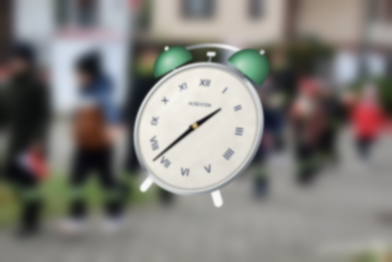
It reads 1h37
